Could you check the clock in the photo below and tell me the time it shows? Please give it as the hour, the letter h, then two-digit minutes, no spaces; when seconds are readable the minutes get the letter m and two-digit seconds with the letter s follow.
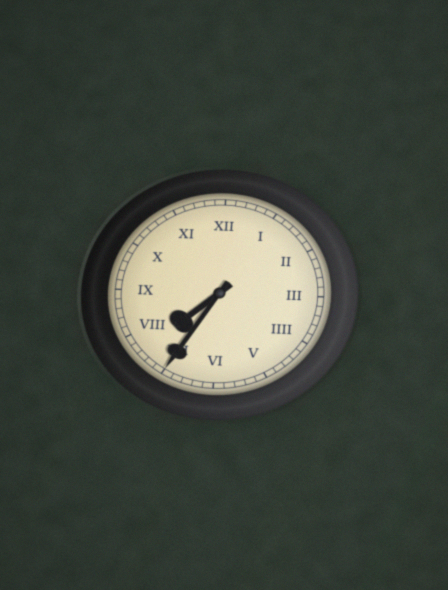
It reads 7h35
